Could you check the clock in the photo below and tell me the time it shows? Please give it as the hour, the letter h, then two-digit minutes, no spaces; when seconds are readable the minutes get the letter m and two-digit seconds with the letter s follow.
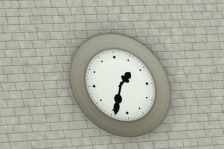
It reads 1h34
